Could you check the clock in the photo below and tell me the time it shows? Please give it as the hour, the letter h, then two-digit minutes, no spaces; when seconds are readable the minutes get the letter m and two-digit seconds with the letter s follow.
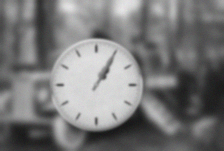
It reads 1h05
